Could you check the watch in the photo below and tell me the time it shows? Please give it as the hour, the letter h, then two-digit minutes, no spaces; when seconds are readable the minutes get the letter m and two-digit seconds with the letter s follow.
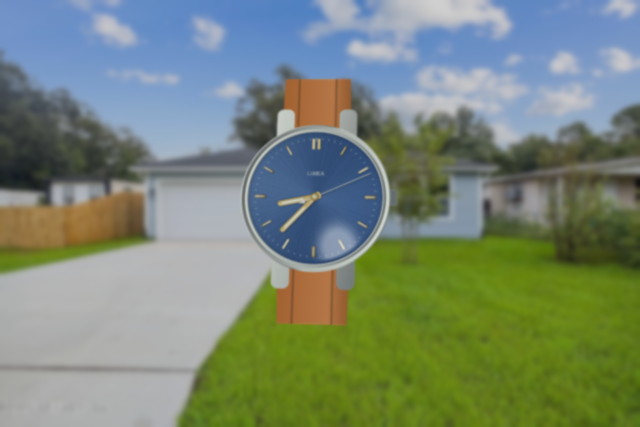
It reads 8h37m11s
